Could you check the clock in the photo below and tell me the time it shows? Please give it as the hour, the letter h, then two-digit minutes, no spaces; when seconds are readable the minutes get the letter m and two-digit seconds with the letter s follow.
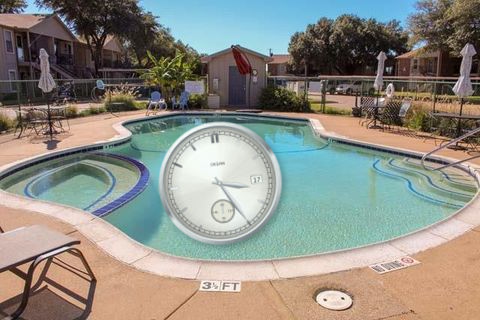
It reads 3h25
